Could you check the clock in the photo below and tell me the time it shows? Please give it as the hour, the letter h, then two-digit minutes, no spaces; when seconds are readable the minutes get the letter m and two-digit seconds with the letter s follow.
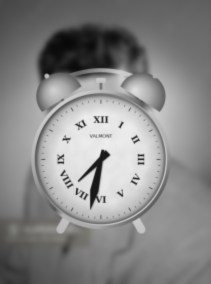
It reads 7h32
